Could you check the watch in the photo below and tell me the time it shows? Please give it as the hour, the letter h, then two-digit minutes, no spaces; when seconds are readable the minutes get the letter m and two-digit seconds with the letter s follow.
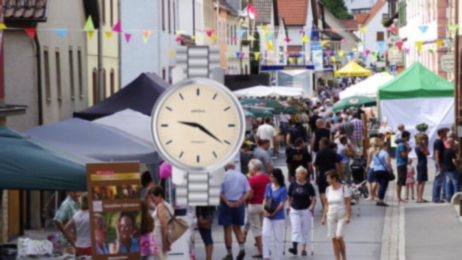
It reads 9h21
